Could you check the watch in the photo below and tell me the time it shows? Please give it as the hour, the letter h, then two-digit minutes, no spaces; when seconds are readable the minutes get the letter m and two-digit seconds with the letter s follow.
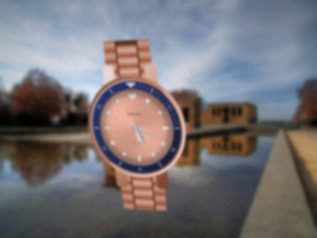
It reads 5h19
